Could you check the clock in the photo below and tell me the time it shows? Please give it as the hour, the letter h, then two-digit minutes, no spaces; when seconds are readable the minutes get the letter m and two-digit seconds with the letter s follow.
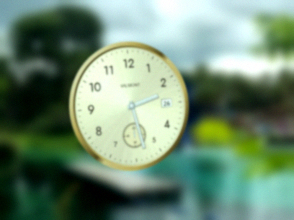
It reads 2h28
